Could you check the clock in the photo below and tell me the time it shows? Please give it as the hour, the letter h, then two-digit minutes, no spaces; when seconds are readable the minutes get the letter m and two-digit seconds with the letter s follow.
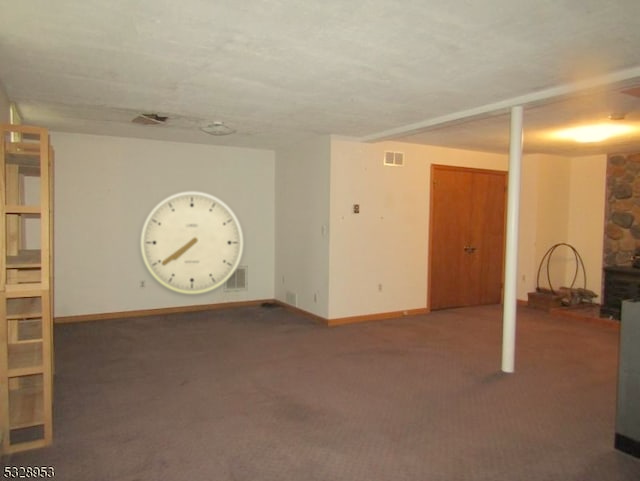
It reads 7h39
